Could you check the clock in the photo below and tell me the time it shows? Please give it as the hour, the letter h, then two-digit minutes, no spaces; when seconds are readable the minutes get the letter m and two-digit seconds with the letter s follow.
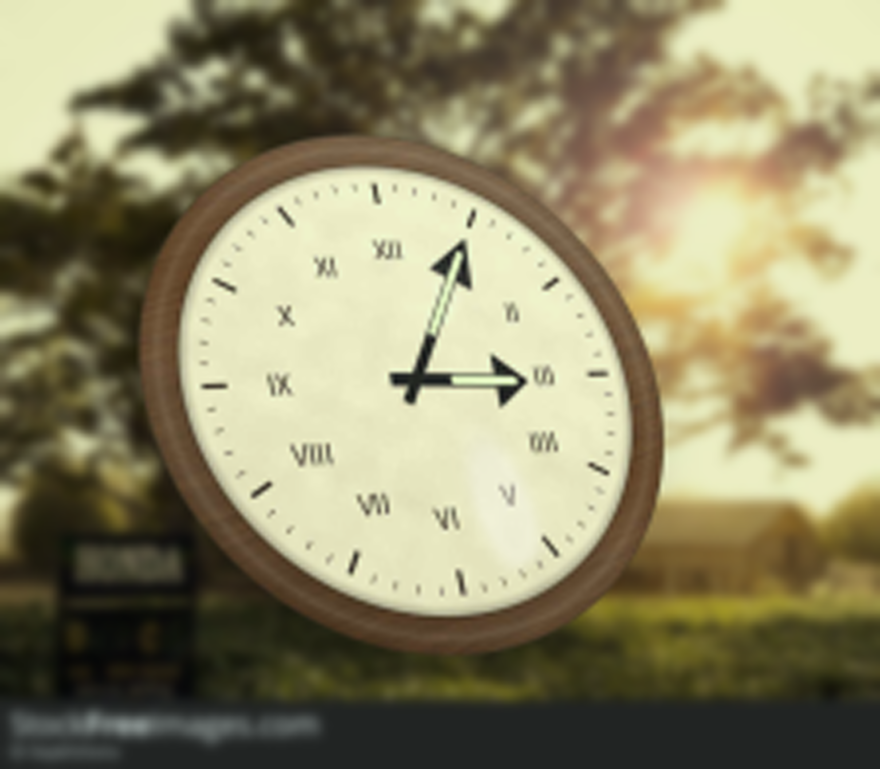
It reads 3h05
